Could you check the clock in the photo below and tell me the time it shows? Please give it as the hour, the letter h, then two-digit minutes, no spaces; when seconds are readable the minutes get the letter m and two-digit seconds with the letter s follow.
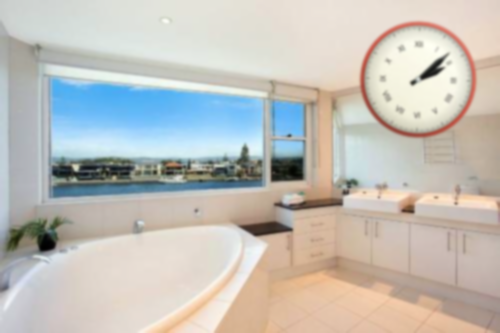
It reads 2h08
